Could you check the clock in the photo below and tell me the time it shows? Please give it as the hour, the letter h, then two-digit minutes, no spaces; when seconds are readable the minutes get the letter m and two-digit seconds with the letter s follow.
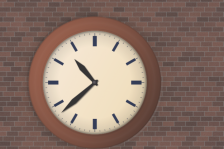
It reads 10h38
